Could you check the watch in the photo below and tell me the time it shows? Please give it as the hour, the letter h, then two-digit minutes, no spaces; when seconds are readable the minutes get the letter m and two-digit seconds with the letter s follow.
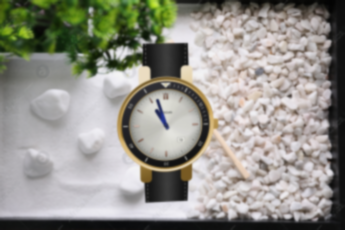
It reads 10h57
